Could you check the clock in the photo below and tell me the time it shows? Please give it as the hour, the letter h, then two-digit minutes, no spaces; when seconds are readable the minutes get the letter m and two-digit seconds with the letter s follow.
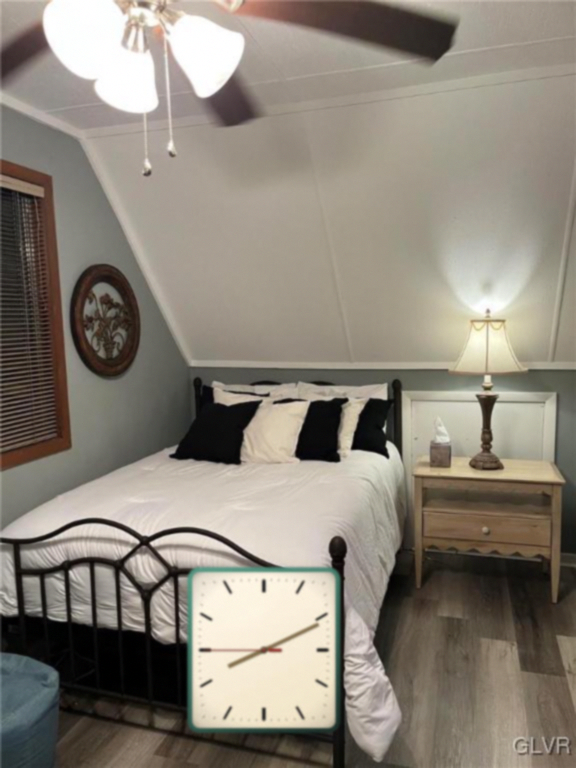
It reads 8h10m45s
